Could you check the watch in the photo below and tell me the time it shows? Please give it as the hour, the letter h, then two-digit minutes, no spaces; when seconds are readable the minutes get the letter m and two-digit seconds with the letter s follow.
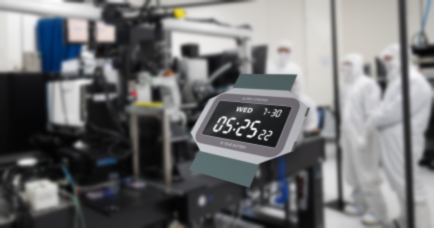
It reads 5h25
